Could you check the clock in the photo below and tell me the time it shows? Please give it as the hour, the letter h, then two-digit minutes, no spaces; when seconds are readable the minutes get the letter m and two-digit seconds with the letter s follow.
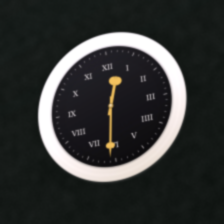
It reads 12h31
